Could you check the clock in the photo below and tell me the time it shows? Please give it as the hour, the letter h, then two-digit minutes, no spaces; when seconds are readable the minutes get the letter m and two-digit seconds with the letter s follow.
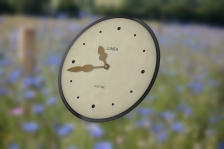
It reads 10h43
